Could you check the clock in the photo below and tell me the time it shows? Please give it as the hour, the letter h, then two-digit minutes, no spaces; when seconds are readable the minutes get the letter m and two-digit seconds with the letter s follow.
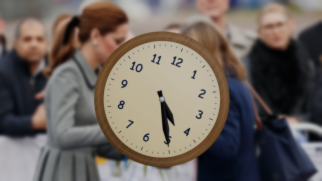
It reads 4h25
